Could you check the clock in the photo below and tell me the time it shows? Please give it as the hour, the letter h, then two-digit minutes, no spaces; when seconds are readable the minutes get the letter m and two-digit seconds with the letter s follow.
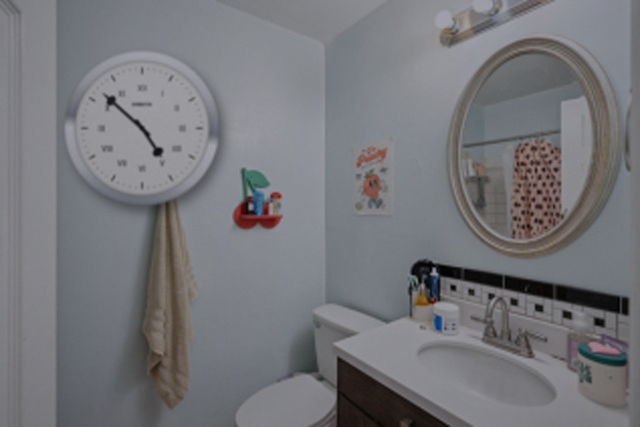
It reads 4h52
